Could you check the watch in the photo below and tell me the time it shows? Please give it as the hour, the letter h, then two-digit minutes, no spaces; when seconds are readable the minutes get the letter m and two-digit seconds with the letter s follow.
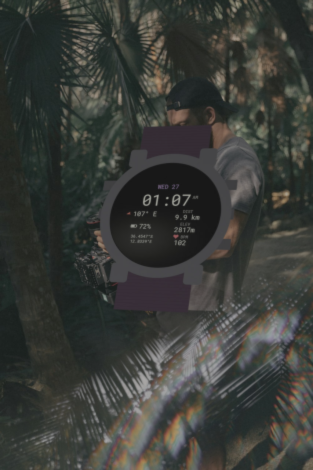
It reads 1h07
